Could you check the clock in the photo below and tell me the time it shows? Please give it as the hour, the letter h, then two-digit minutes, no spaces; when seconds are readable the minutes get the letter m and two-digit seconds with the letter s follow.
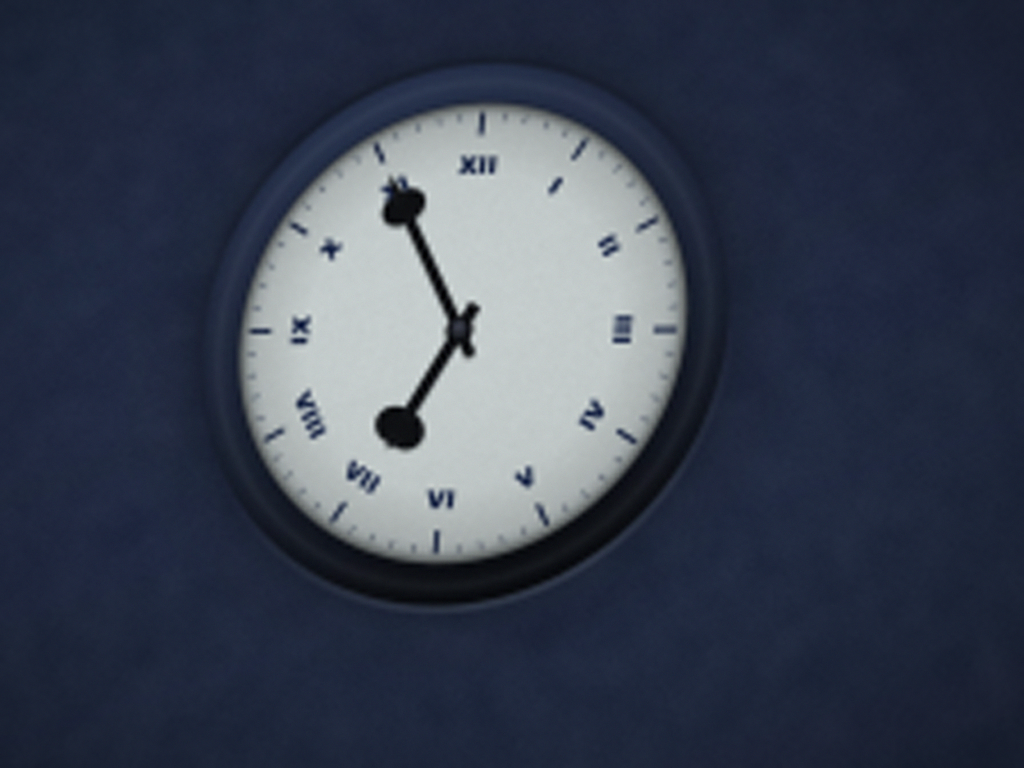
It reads 6h55
